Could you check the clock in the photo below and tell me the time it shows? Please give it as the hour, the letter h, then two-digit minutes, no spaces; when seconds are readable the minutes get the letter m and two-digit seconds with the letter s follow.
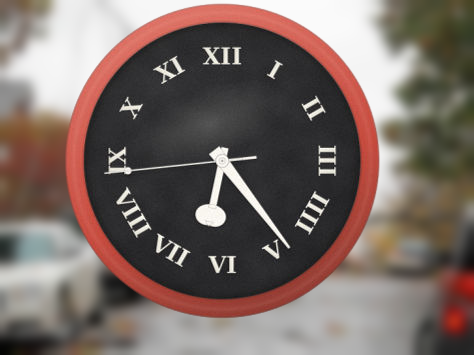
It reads 6h23m44s
